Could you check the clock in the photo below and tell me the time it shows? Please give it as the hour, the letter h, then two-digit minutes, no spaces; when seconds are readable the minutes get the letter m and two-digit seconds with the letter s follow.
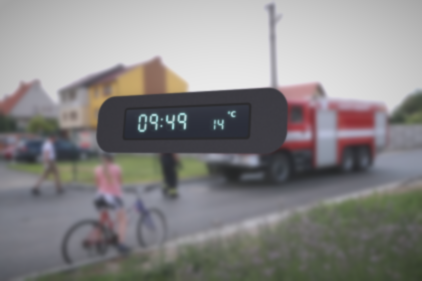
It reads 9h49
